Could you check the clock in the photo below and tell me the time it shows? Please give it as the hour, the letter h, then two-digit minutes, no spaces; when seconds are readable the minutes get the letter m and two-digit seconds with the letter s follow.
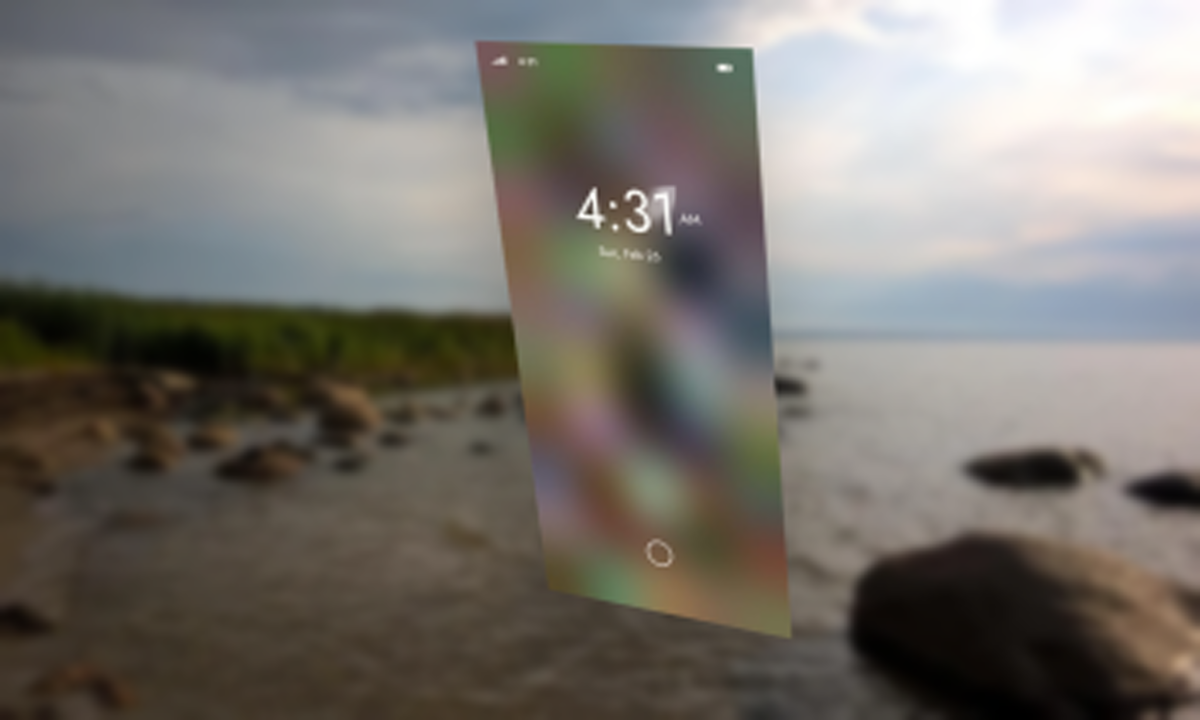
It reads 4h31
